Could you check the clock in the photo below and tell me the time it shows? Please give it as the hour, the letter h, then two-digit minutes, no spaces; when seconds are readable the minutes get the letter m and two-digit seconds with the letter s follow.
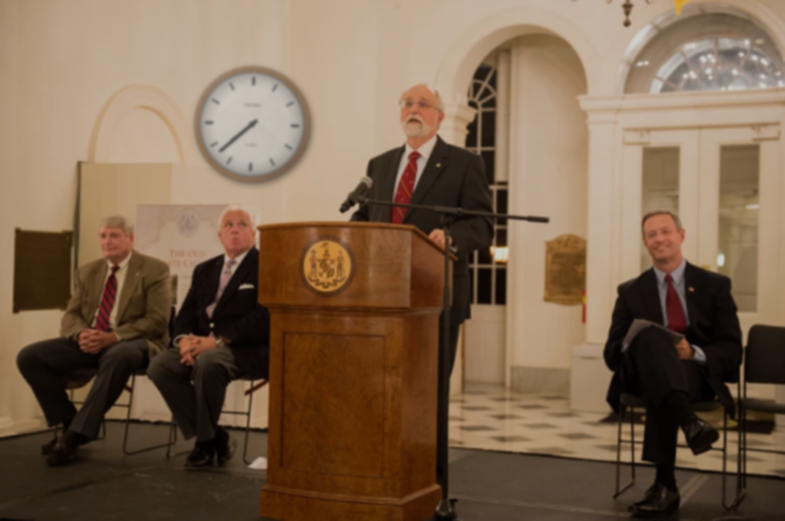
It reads 7h38
